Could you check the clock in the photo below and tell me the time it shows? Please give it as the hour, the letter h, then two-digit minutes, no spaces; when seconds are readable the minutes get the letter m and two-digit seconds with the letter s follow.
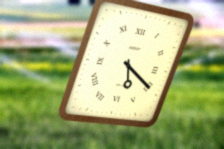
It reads 5h20
